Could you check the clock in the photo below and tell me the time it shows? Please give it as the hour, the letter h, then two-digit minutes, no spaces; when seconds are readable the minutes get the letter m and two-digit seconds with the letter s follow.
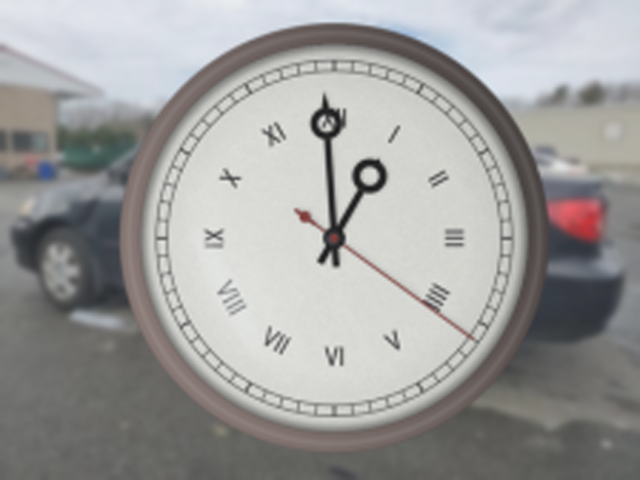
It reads 12h59m21s
